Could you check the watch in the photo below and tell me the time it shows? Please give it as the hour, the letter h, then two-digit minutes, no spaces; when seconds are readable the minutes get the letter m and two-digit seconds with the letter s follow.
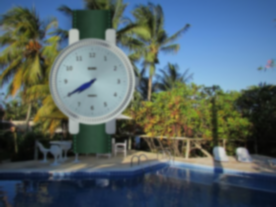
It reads 7h40
